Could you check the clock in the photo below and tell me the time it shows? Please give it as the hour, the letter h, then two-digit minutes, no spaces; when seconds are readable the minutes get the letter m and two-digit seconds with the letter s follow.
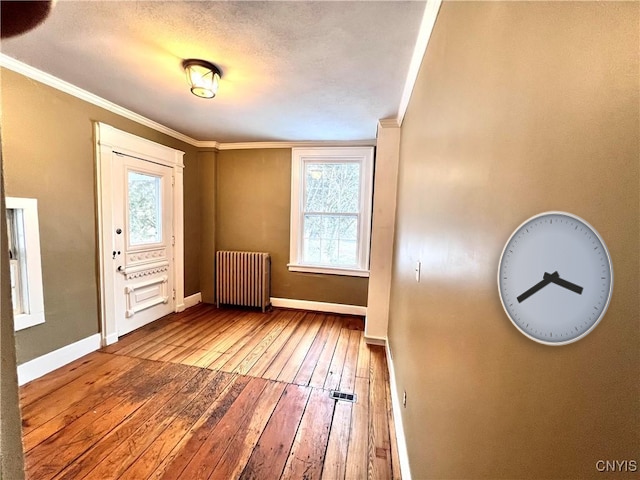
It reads 3h40
